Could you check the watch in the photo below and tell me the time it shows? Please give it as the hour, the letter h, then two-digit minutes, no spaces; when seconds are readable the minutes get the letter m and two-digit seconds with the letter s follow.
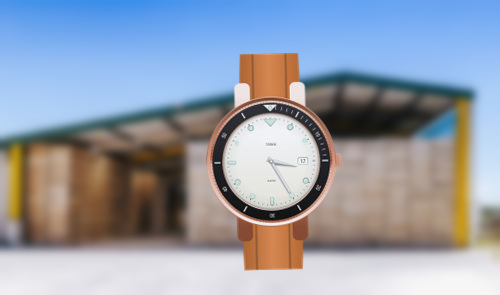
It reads 3h25
